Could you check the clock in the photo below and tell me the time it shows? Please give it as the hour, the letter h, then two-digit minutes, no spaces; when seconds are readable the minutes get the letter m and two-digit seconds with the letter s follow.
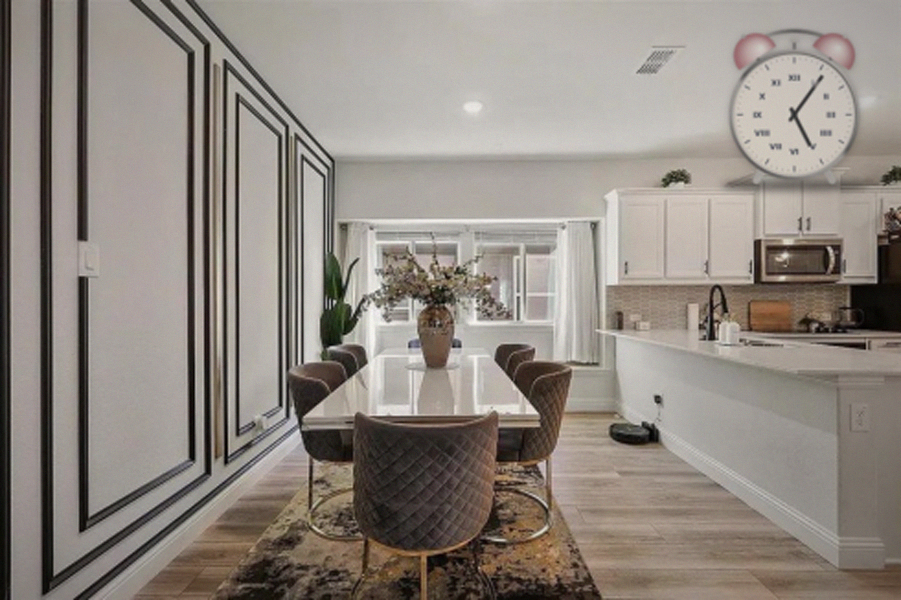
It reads 5h06
